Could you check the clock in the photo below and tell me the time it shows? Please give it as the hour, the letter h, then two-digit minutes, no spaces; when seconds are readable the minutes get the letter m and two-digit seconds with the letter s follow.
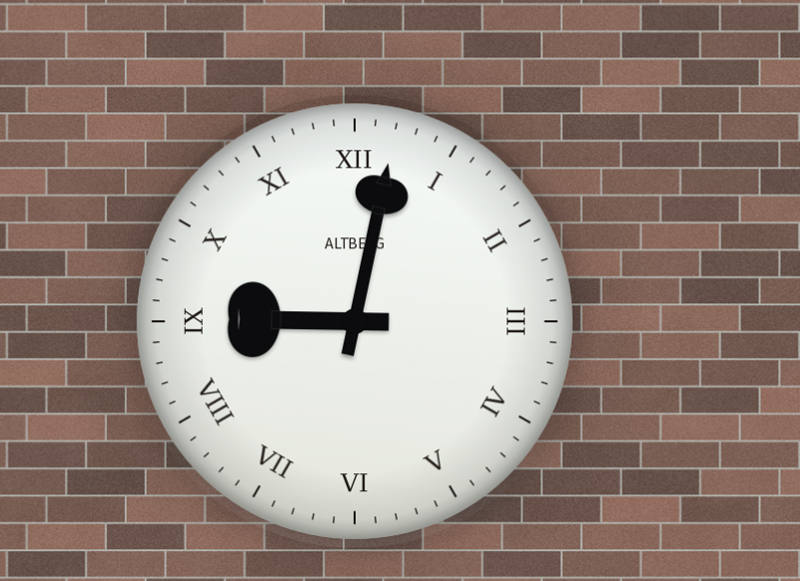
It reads 9h02
